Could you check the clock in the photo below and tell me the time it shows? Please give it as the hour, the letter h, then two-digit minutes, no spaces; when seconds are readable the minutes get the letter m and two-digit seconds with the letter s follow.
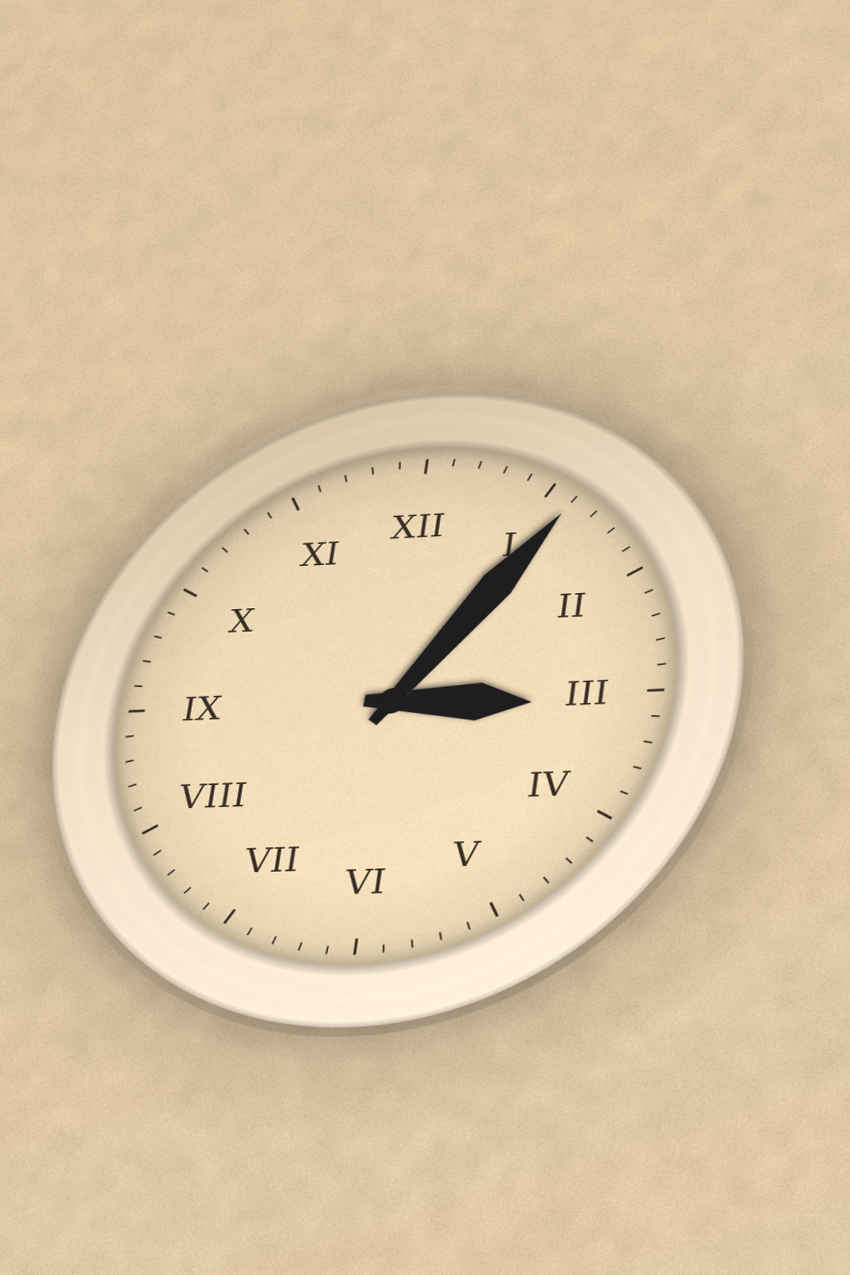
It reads 3h06
